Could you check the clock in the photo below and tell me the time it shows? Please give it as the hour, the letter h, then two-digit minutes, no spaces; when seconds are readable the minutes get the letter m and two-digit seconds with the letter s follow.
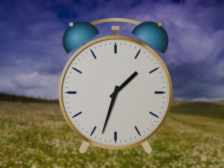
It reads 1h33
